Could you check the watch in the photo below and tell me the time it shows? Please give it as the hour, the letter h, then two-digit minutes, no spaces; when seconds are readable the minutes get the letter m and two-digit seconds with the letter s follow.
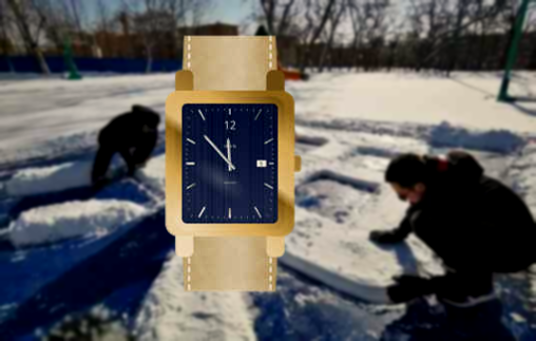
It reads 11h53
